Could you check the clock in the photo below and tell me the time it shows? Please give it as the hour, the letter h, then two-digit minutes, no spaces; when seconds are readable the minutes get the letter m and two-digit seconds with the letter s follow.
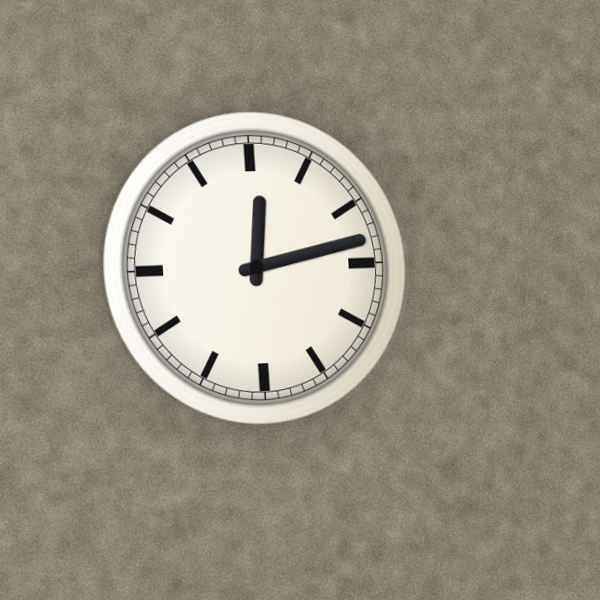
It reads 12h13
